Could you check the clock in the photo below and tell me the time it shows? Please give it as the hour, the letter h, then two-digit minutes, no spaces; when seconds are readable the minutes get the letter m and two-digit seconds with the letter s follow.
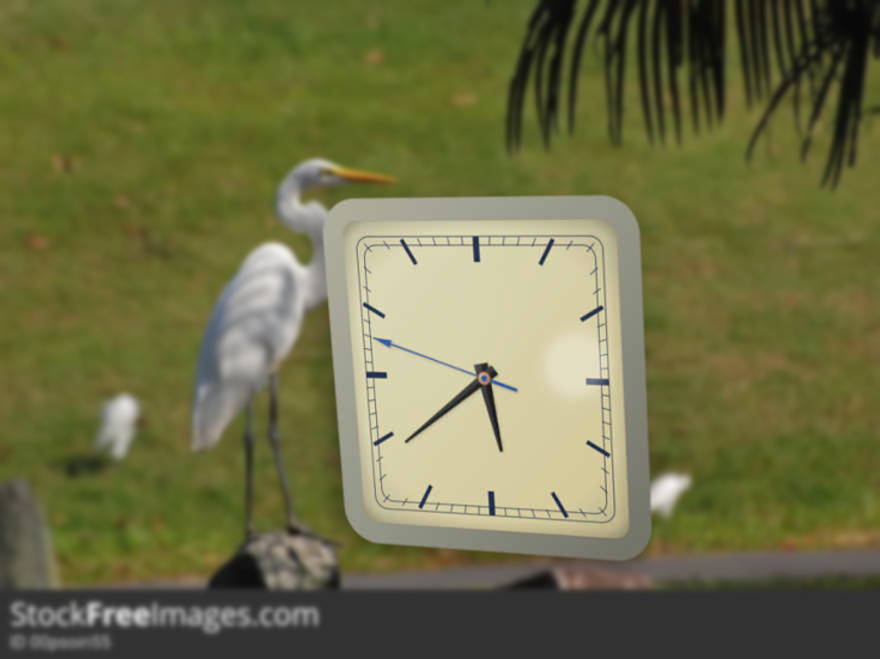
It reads 5h38m48s
